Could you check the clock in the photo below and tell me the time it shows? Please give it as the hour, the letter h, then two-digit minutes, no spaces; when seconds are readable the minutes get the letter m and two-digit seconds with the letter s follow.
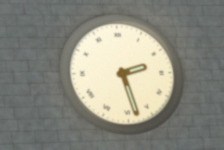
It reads 2h28
